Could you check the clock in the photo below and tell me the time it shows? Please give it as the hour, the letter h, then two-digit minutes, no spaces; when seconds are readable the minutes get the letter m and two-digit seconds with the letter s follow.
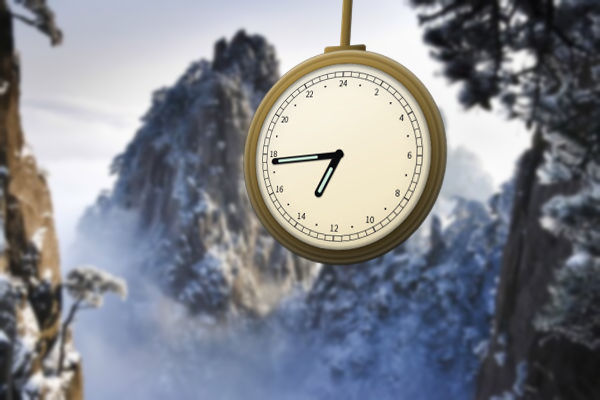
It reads 13h44
